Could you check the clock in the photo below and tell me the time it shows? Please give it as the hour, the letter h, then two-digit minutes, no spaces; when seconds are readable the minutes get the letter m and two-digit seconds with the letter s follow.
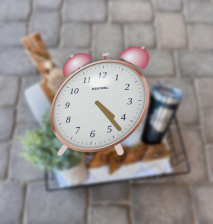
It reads 4h23
